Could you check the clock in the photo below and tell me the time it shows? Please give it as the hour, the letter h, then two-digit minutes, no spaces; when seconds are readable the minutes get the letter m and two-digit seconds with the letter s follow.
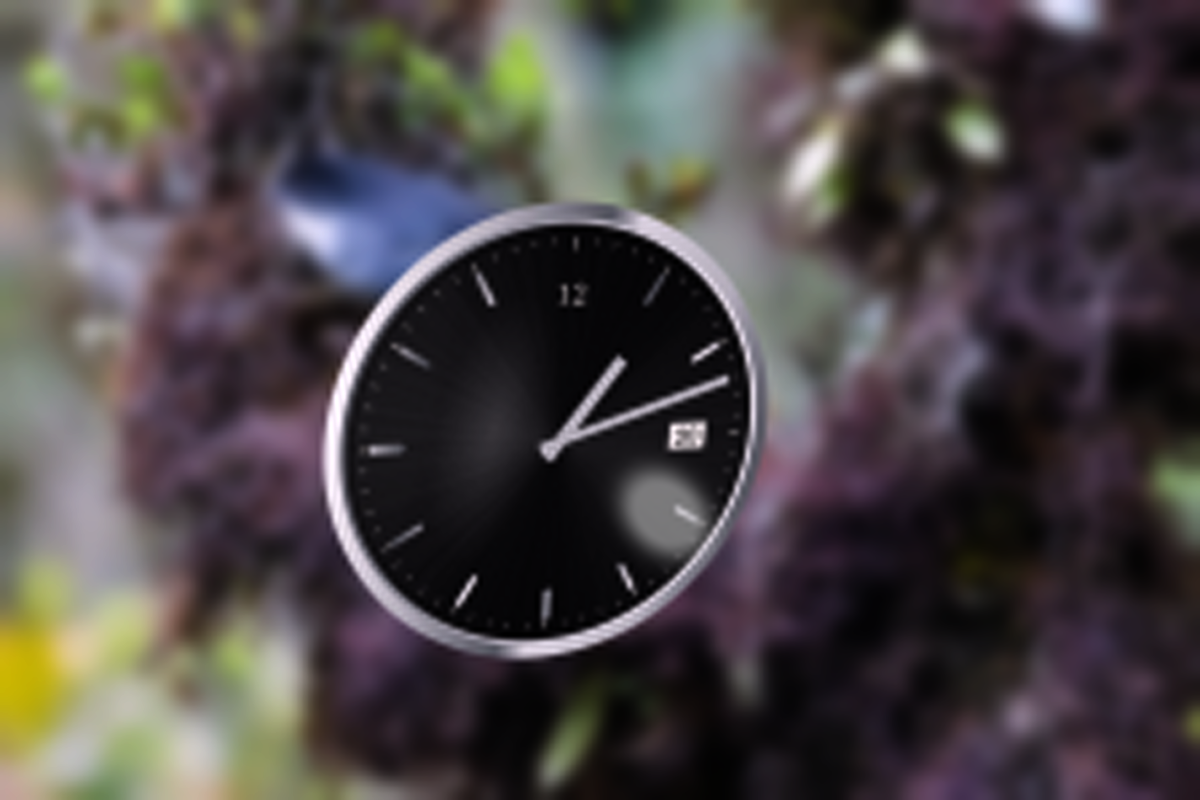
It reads 1h12
